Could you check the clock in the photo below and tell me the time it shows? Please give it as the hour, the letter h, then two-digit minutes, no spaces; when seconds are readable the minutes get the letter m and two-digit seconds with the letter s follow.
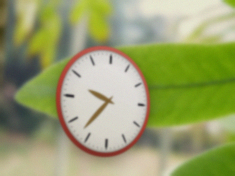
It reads 9h37
